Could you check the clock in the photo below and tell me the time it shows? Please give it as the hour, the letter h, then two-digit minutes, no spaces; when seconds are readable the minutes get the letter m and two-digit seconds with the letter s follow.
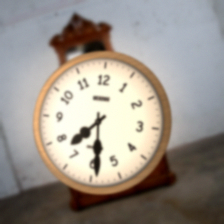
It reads 7h29
